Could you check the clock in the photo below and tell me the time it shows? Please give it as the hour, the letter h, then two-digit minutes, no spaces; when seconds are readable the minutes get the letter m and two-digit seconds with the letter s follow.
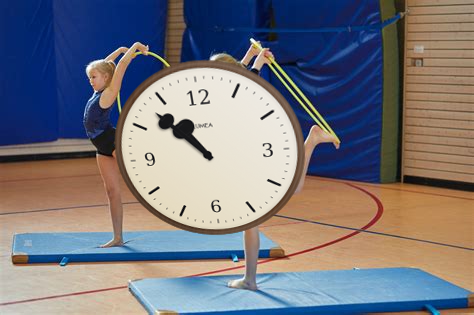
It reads 10h53
